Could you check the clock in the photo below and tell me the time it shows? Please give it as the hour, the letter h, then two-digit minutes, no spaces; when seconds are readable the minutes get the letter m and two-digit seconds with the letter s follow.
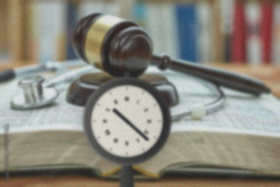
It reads 10h22
